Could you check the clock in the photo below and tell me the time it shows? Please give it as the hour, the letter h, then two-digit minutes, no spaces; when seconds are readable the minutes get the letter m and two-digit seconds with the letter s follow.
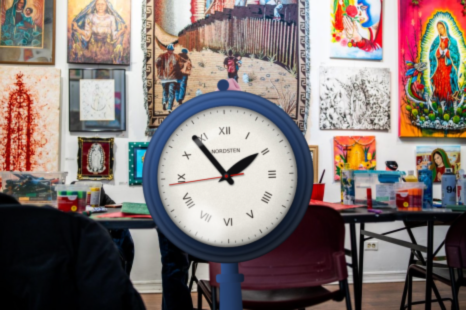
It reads 1h53m44s
